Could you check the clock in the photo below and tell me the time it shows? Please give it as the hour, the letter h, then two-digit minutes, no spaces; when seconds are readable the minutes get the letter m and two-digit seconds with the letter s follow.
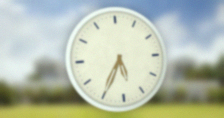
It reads 5h35
